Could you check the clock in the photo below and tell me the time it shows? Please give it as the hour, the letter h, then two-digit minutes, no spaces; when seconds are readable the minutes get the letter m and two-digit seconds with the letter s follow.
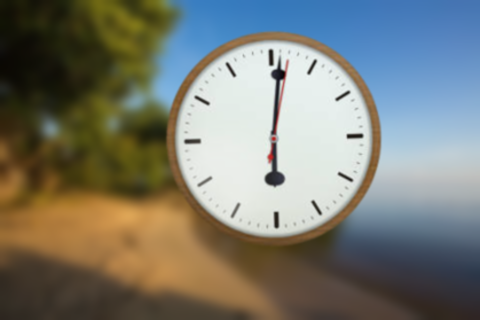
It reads 6h01m02s
